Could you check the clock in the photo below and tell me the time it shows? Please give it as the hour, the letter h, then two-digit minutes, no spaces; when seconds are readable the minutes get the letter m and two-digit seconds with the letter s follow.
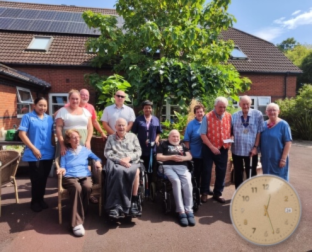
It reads 12h27
